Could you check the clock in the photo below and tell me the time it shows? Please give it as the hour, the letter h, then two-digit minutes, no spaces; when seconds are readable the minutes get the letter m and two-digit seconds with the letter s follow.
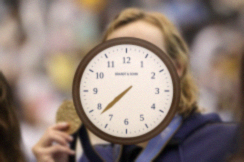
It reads 7h38
